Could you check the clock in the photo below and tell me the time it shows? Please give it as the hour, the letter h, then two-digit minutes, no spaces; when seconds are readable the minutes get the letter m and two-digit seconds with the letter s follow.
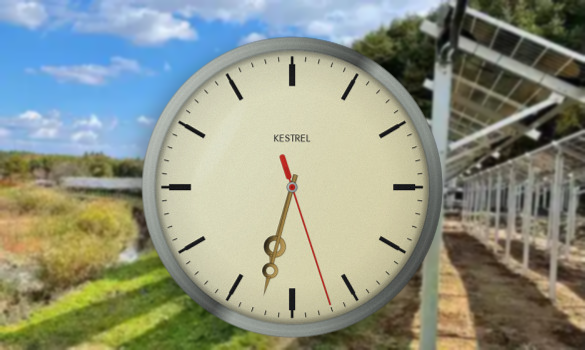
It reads 6h32m27s
